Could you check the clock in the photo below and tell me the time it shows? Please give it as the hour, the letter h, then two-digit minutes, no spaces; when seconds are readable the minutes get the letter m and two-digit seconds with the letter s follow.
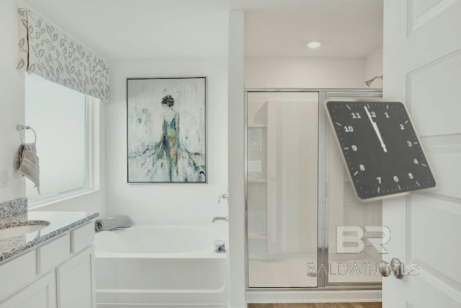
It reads 11h59
